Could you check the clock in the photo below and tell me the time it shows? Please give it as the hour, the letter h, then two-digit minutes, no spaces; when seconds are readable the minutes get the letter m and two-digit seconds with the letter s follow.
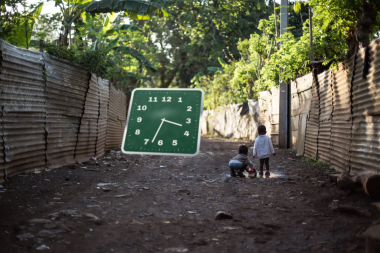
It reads 3h33
